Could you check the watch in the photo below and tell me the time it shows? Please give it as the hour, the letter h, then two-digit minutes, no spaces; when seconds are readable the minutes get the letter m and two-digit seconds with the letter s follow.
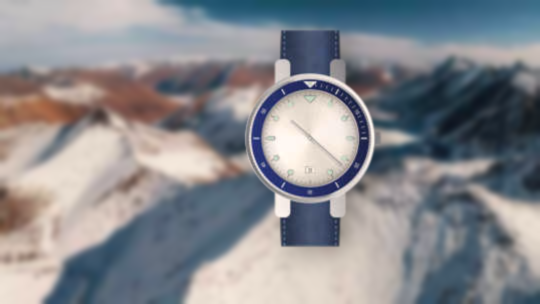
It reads 10h22
